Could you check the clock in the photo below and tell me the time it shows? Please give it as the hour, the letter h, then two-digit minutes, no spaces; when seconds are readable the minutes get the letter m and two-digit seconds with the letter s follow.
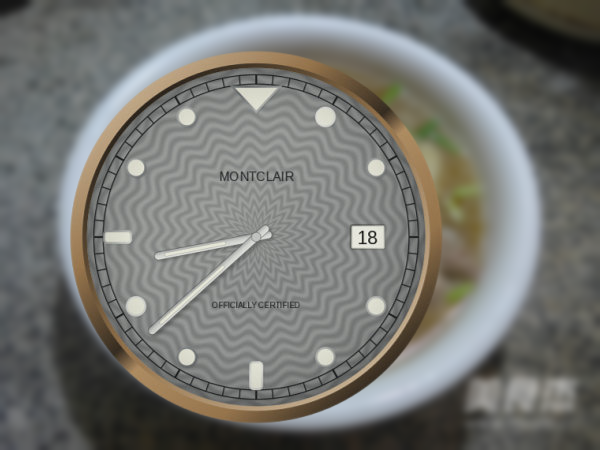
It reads 8h38
